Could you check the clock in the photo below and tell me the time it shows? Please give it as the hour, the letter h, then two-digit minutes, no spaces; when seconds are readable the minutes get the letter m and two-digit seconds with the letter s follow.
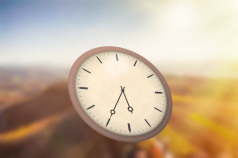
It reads 5h35
